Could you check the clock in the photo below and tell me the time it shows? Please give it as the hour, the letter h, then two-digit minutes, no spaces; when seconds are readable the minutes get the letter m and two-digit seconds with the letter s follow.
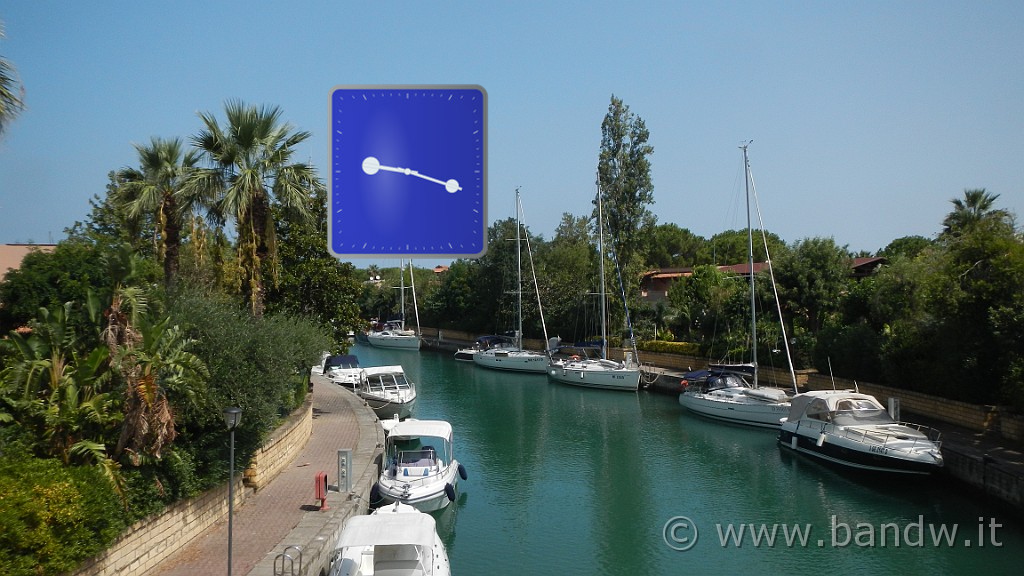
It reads 9h18
